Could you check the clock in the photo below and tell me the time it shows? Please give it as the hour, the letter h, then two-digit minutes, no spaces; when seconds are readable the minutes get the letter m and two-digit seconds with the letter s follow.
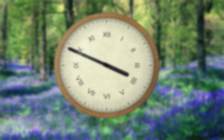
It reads 3h49
